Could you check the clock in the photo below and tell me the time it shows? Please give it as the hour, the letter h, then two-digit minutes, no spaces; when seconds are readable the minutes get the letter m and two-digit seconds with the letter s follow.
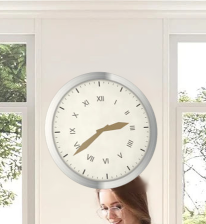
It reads 2h39
